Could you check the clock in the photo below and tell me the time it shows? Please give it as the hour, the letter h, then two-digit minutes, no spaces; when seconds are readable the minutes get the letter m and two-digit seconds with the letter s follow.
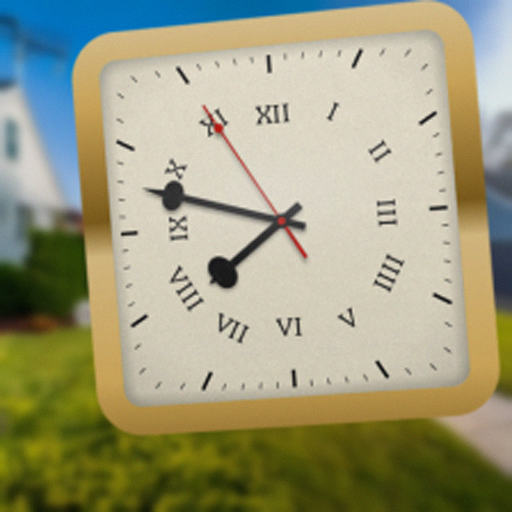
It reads 7h47m55s
